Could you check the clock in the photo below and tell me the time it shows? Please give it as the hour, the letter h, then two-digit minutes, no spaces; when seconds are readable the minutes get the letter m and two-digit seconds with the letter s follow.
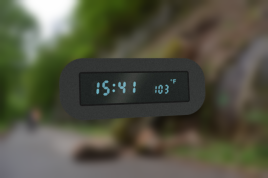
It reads 15h41
